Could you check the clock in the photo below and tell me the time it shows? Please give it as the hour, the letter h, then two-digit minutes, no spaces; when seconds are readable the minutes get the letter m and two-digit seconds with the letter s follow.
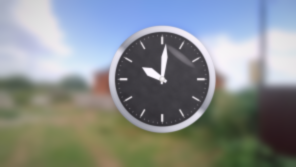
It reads 10h01
